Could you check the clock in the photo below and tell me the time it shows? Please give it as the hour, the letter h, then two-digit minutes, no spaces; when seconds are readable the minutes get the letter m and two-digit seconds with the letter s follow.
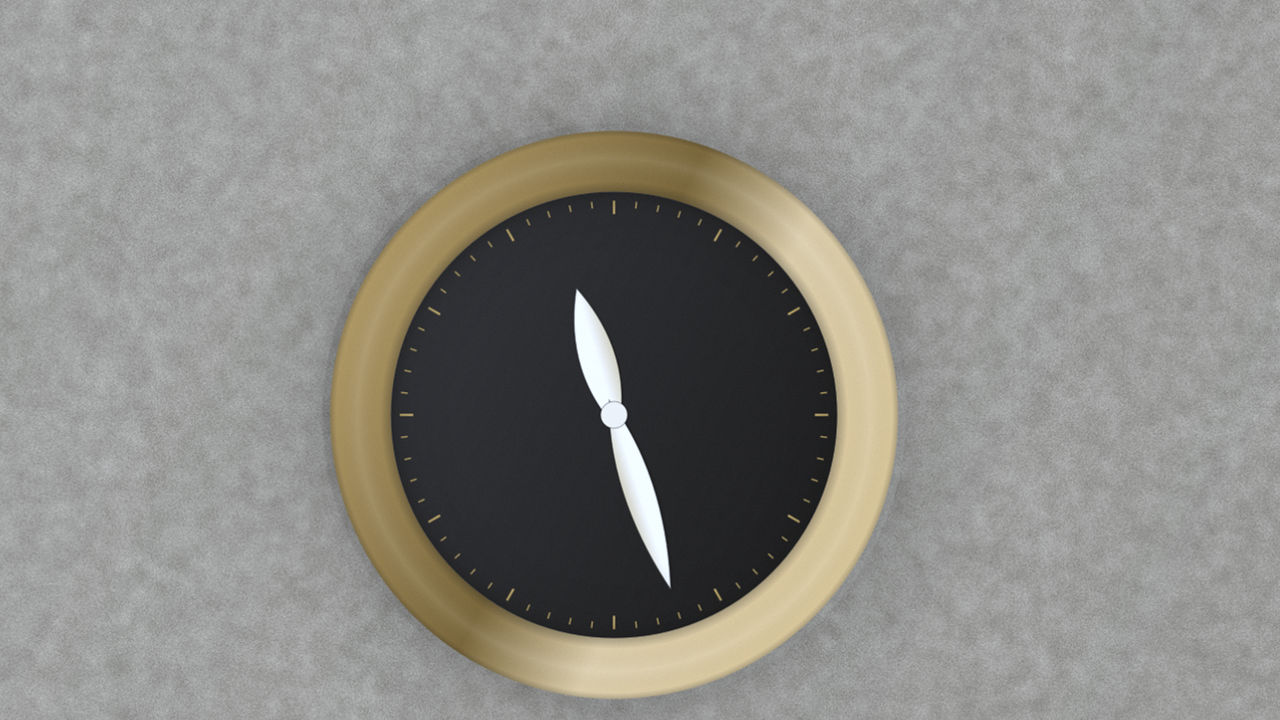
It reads 11h27
